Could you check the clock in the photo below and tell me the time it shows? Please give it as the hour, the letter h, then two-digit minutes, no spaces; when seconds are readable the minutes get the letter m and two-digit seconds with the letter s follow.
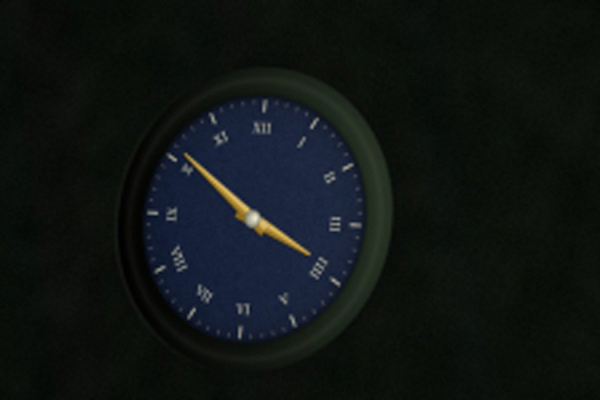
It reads 3h51
